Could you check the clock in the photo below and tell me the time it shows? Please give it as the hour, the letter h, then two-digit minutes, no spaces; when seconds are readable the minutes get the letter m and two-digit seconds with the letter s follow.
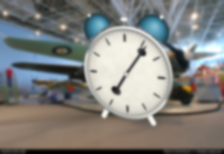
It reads 7h06
